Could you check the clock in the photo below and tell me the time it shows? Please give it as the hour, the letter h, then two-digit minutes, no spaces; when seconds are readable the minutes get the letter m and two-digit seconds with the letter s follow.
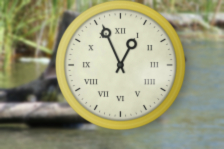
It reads 12h56
